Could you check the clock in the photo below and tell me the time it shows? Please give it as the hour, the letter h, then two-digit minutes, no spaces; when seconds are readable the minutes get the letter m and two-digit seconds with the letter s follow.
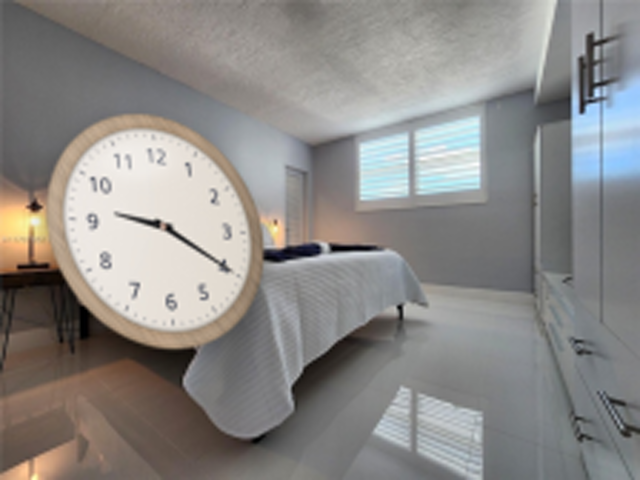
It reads 9h20
